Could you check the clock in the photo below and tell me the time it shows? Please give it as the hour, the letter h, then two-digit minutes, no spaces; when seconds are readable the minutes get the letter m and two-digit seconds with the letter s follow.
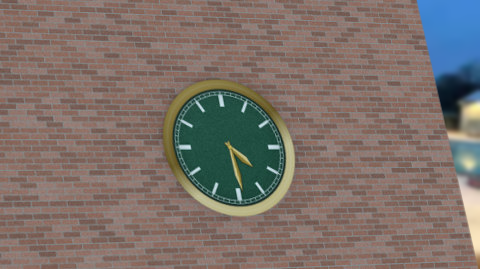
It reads 4h29
